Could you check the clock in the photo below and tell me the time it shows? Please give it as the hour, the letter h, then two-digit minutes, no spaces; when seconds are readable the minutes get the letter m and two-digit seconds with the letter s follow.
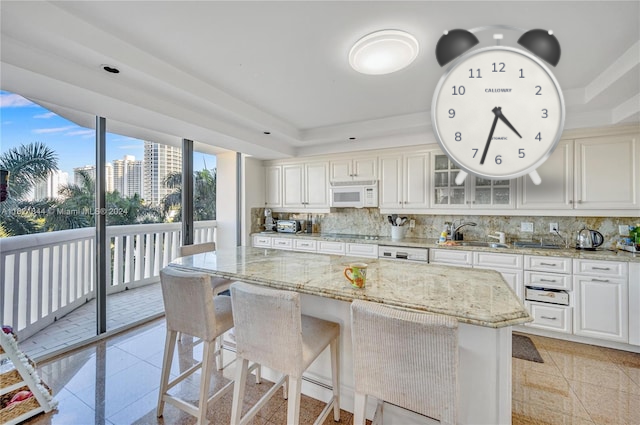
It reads 4h33
